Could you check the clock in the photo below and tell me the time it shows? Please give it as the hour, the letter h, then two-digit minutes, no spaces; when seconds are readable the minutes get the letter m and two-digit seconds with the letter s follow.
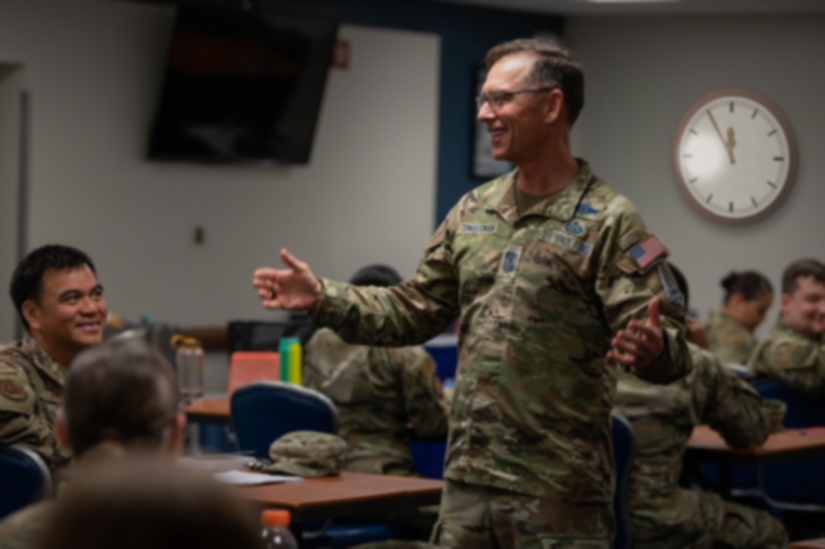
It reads 11h55
